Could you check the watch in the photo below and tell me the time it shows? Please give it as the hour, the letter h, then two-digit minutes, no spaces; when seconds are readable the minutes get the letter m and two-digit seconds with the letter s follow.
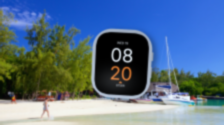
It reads 8h20
